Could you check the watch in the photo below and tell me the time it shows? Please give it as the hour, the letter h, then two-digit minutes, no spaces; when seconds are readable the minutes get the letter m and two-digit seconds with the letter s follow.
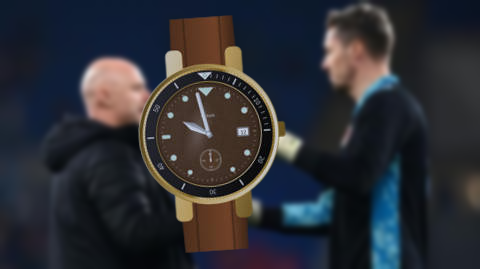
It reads 9h58
